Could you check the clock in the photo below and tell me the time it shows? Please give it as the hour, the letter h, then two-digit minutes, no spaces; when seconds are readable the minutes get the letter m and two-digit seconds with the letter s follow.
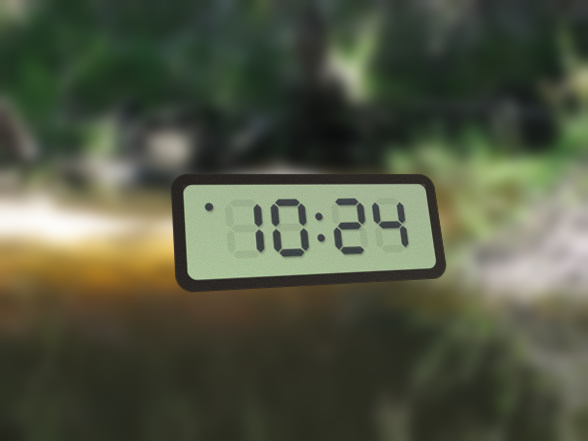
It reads 10h24
